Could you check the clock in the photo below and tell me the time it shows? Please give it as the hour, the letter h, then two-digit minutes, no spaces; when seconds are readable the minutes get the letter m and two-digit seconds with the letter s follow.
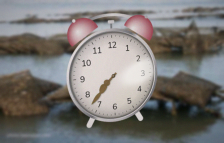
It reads 7h37
